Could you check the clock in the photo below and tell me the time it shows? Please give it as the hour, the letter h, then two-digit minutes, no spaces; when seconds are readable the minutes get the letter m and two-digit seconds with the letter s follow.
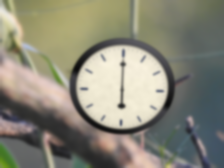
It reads 6h00
